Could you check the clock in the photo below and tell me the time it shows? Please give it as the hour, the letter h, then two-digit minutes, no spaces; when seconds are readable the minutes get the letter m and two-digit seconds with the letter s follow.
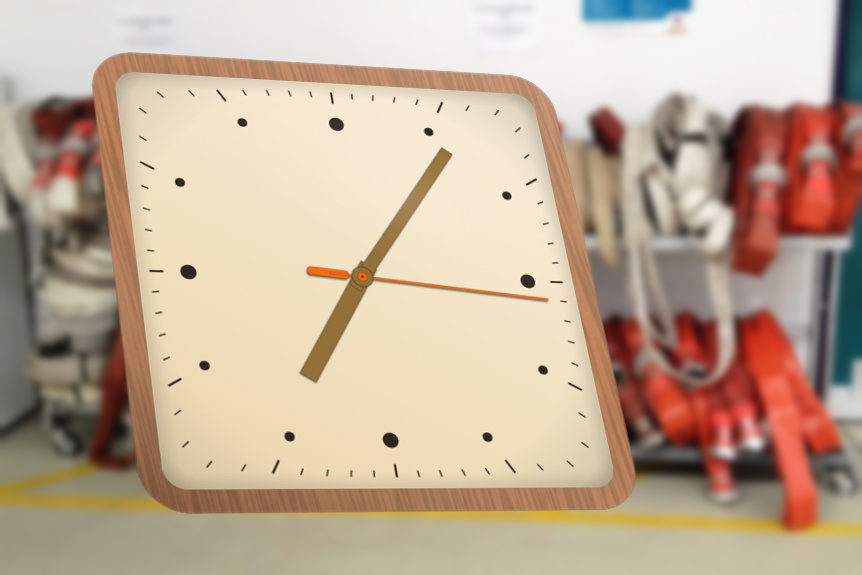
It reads 7h06m16s
